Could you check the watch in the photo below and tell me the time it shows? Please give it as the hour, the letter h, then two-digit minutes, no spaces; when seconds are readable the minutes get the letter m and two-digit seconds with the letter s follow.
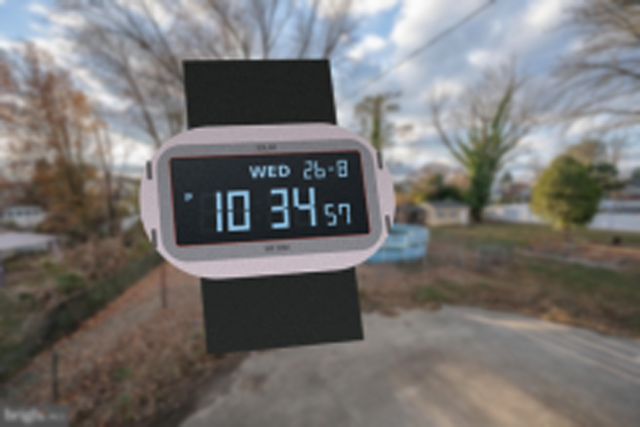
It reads 10h34m57s
